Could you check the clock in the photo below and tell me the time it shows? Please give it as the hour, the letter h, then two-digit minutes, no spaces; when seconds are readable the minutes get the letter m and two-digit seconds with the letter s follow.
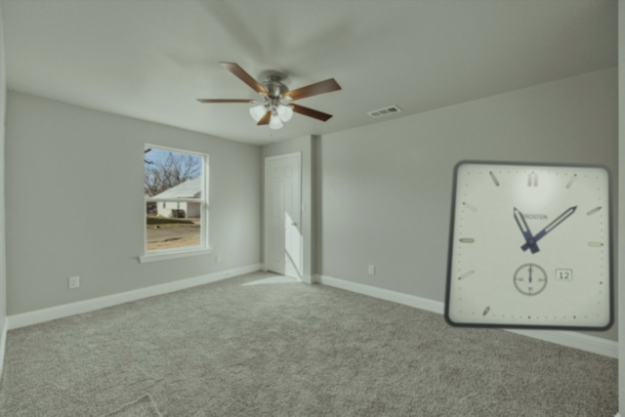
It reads 11h08
